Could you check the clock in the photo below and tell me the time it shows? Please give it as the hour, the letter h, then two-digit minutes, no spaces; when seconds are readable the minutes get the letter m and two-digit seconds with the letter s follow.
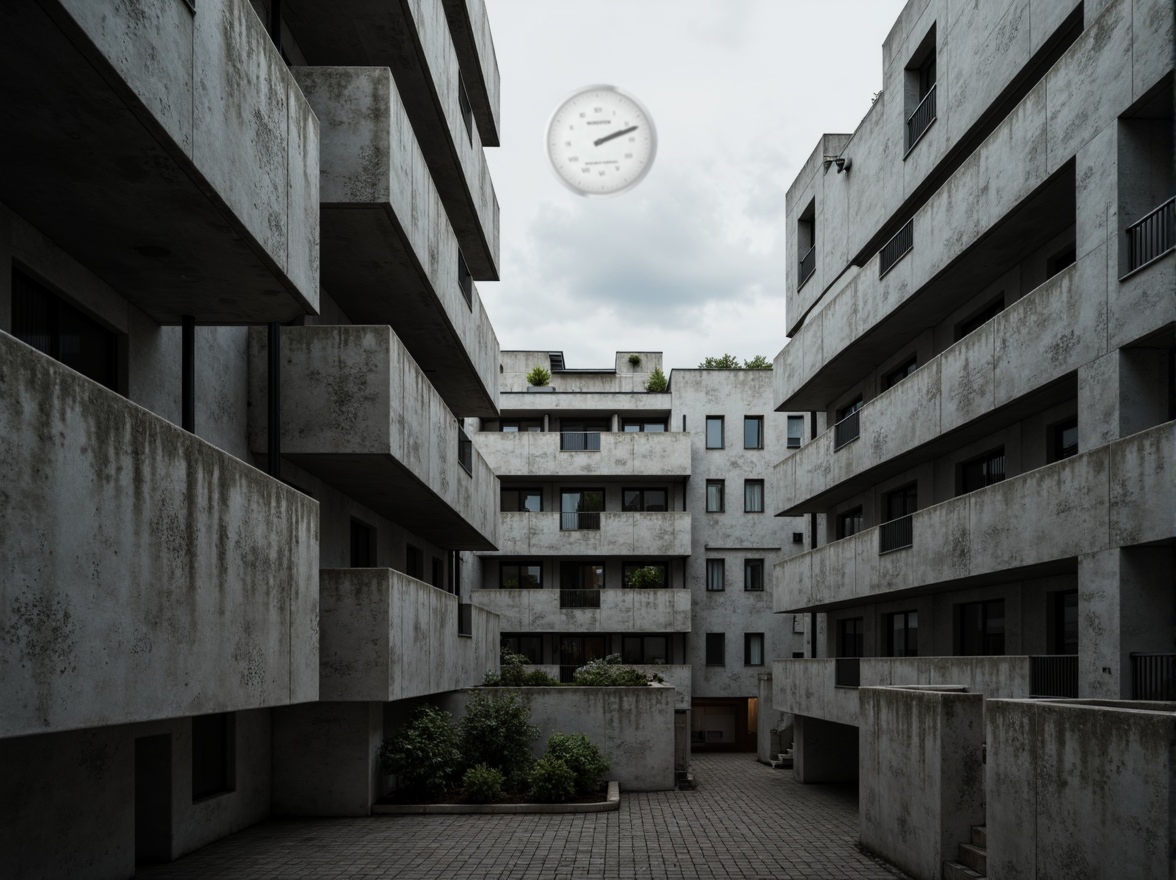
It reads 2h12
